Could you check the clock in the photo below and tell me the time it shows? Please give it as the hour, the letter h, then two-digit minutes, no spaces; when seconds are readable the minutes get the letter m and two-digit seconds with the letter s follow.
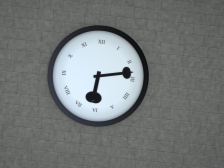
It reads 6h13
